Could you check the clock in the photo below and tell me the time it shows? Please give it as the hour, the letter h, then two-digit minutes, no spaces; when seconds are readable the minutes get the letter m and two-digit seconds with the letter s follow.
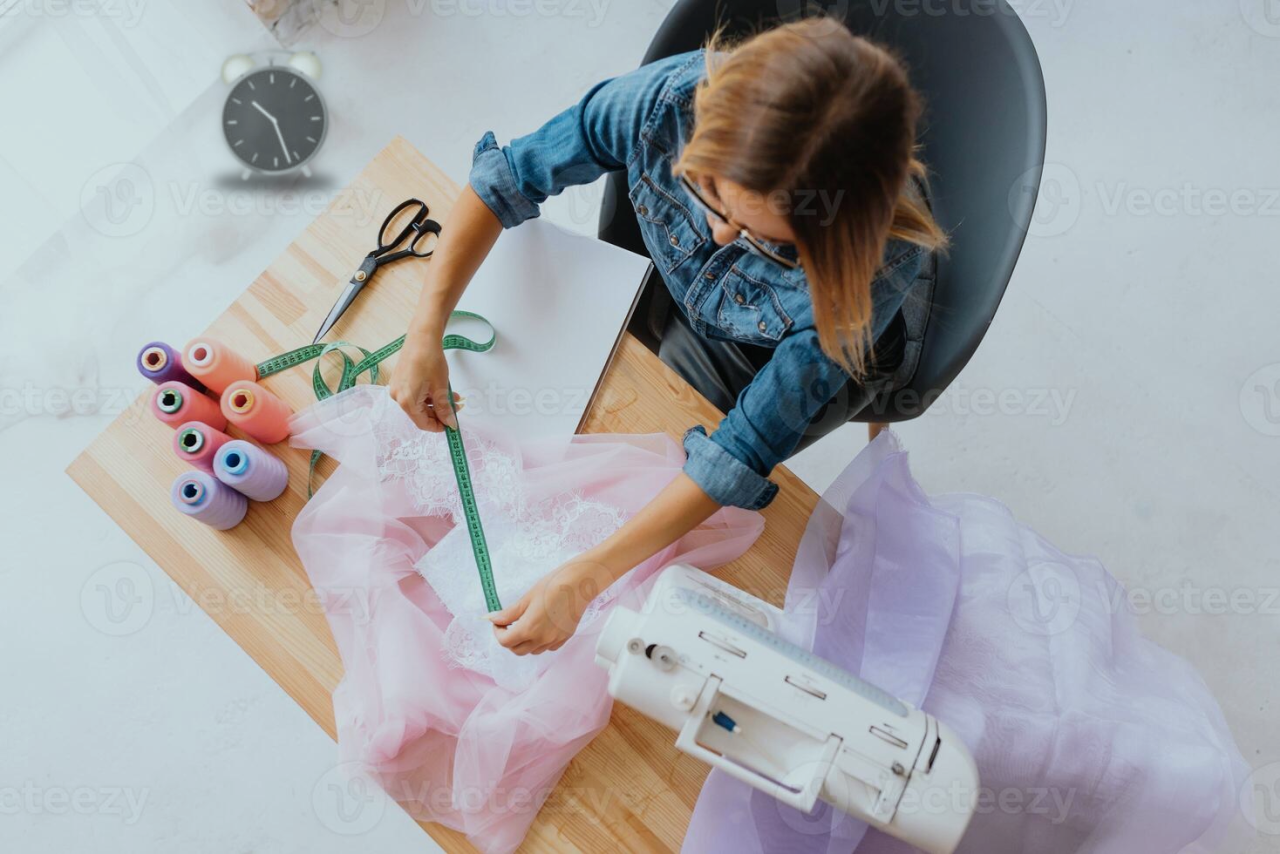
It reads 10h27
